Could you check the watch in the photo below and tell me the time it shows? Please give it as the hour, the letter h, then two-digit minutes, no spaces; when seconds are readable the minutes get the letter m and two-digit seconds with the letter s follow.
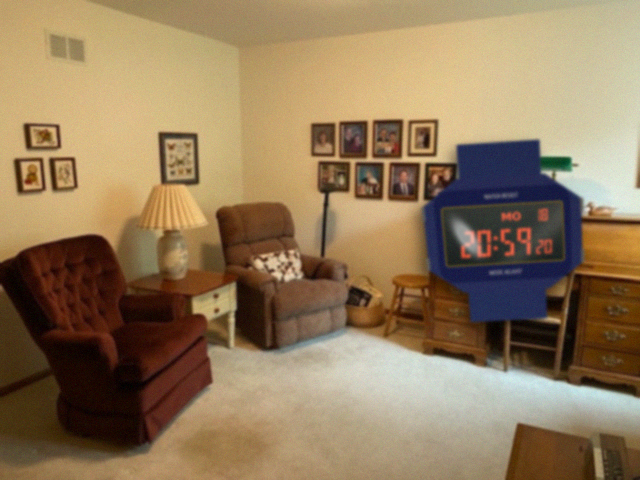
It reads 20h59
